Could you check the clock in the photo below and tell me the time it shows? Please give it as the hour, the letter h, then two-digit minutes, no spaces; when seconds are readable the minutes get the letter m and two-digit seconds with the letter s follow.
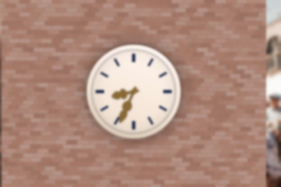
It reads 8h34
